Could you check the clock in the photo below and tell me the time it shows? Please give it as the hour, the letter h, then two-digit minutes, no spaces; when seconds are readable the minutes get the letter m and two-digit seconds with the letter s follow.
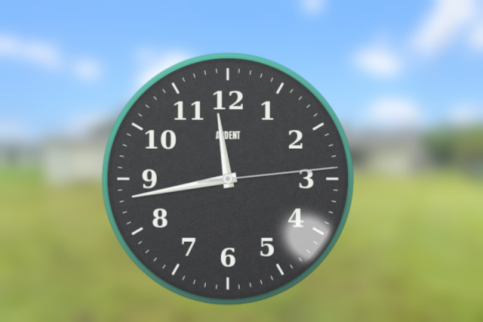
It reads 11h43m14s
